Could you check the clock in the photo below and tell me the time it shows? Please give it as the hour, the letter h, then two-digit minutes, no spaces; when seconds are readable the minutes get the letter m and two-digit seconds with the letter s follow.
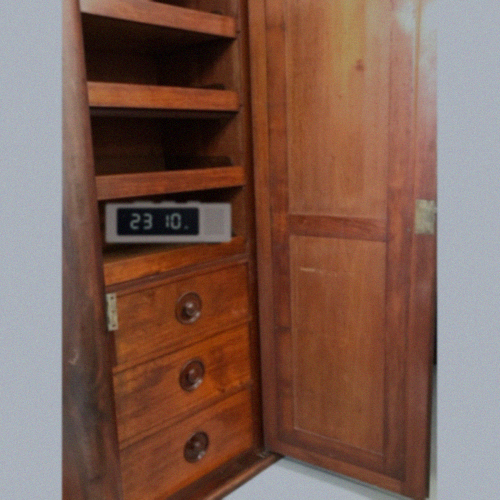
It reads 23h10
